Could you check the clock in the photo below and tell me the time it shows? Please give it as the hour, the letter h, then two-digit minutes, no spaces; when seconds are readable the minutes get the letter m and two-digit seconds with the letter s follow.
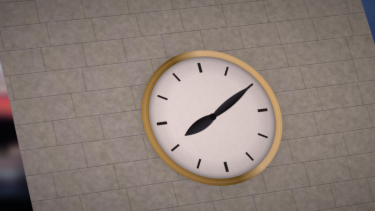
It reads 8h10
